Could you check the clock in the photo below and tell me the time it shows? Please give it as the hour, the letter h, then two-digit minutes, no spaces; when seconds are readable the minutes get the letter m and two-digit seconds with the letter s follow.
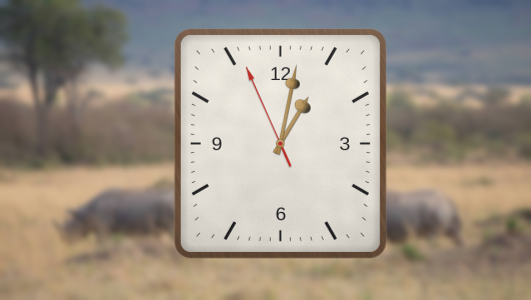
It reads 1h01m56s
